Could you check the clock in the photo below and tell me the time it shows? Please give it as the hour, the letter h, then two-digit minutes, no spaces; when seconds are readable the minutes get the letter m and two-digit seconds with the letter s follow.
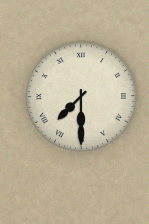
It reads 7h30
